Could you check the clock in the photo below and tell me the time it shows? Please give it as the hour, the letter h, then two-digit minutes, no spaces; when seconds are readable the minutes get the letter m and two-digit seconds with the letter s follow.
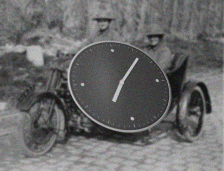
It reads 7h07
